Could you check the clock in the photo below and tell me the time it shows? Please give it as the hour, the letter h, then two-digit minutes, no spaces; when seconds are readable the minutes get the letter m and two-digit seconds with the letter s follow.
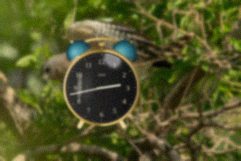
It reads 2h43
